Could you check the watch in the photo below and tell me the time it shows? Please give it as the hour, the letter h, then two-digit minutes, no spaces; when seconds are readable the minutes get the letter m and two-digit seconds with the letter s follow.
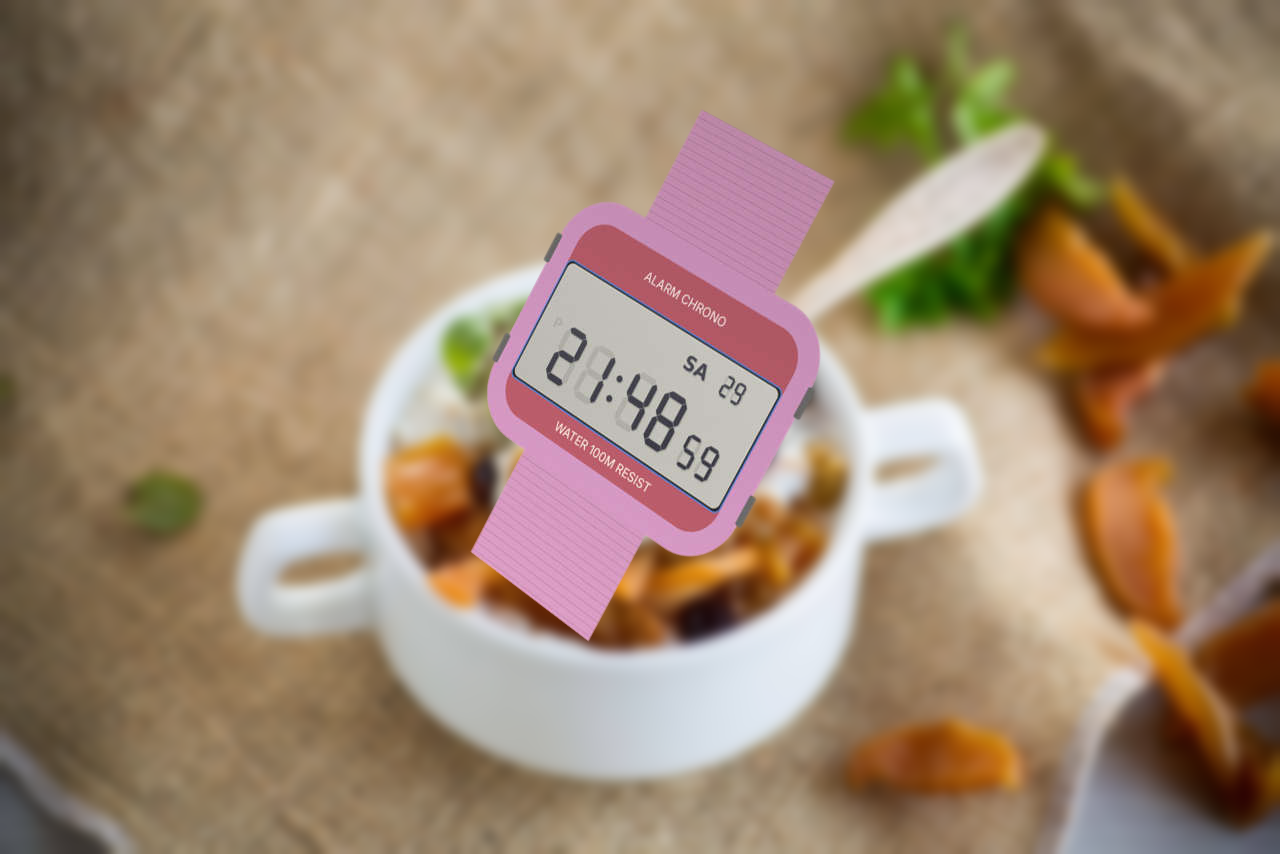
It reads 21h48m59s
